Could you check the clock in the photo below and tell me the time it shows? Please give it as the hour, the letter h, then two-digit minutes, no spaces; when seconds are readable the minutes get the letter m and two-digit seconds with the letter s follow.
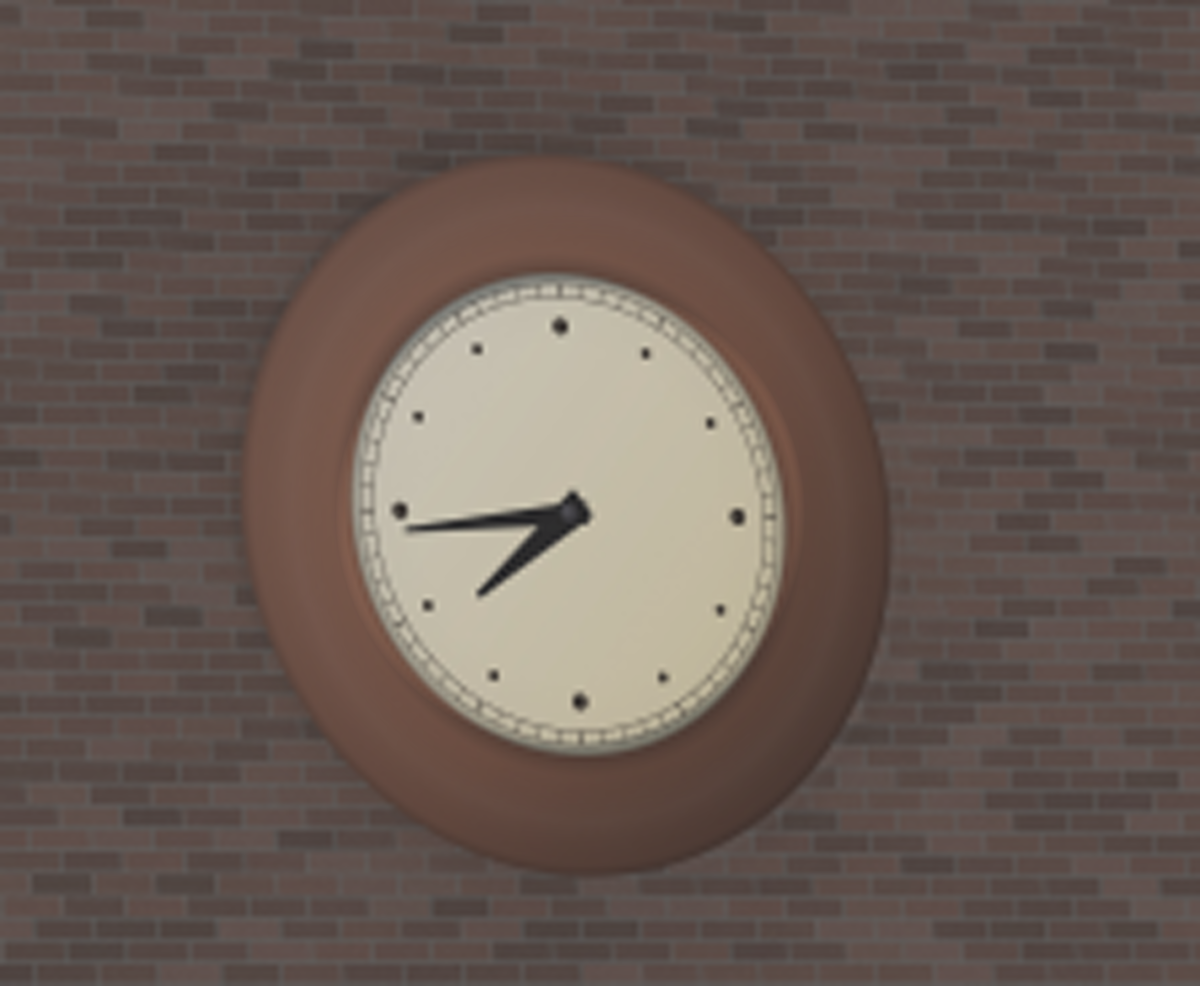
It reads 7h44
